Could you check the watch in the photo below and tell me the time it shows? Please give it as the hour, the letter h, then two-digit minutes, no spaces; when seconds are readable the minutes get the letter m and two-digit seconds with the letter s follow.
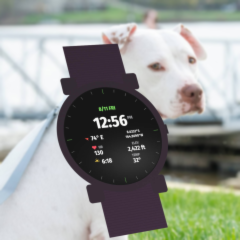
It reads 12h56
